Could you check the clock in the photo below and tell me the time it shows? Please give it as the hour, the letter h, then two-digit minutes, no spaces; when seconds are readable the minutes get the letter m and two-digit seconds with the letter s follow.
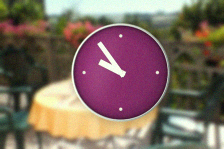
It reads 9h54
